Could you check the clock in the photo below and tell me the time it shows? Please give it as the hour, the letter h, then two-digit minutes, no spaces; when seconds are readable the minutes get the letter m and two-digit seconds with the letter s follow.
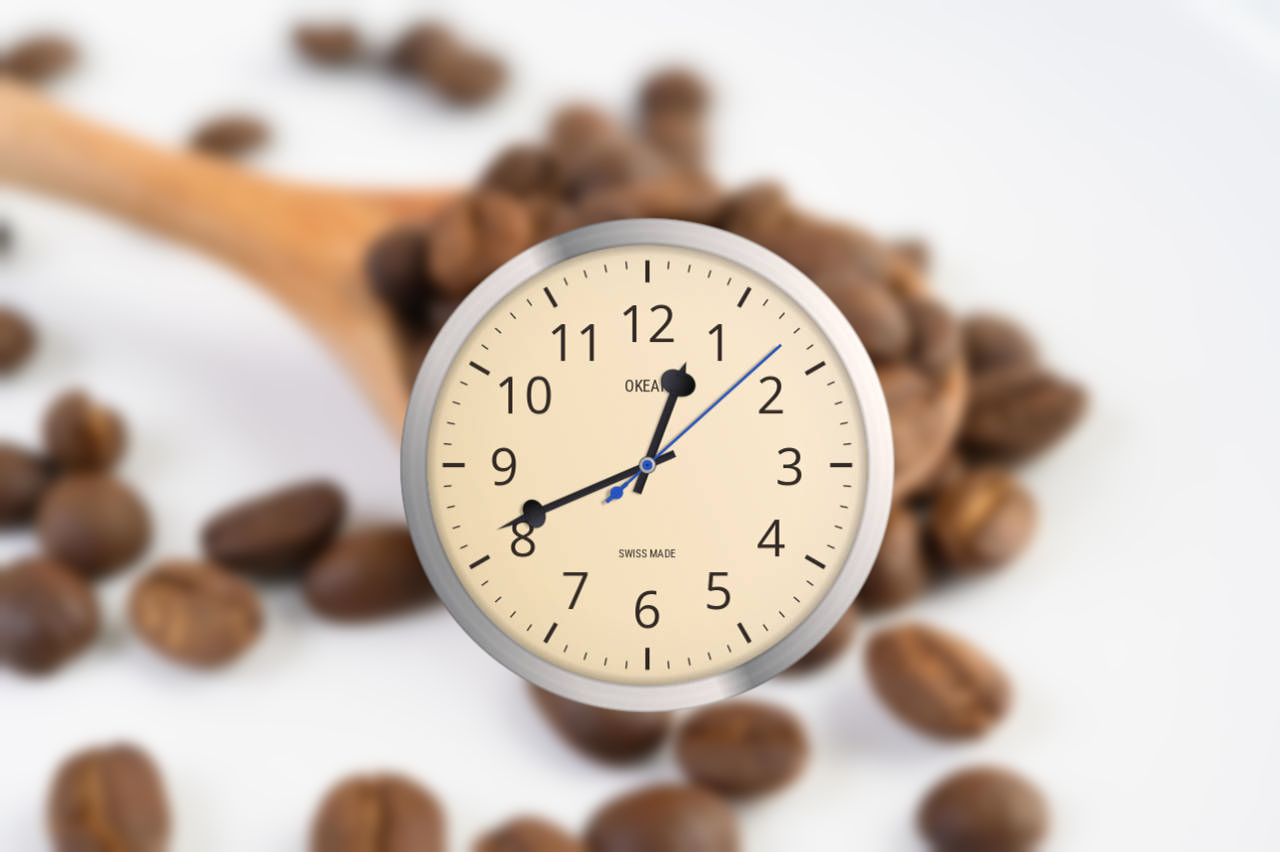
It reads 12h41m08s
